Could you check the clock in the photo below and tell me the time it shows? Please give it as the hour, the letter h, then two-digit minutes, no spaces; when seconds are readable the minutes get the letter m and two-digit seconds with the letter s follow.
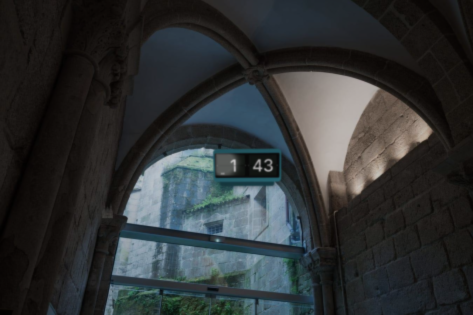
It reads 1h43
